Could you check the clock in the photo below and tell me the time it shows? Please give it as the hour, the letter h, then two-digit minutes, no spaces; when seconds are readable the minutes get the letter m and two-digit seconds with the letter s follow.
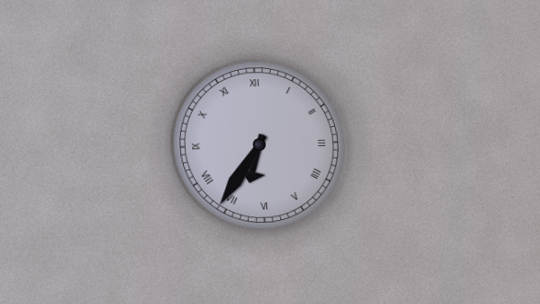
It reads 6h36
